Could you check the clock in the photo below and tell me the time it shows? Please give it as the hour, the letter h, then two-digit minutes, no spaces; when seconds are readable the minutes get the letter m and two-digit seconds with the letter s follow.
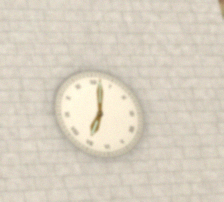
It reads 7h02
